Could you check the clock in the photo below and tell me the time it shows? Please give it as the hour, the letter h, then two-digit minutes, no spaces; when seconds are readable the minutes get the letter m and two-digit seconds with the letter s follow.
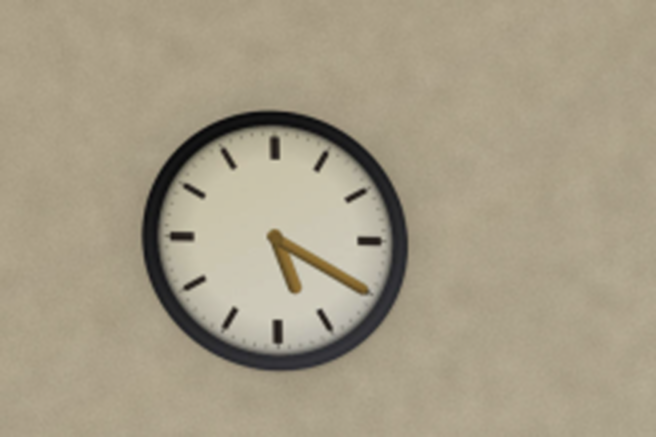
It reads 5h20
